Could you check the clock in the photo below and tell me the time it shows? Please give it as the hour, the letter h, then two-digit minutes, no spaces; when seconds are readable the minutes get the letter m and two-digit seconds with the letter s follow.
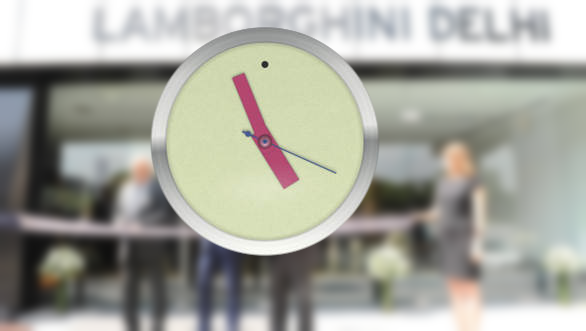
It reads 4h56m19s
